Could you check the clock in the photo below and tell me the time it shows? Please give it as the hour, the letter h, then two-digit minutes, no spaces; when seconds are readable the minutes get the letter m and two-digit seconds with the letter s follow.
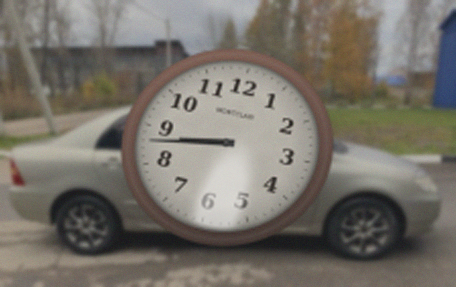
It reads 8h43
